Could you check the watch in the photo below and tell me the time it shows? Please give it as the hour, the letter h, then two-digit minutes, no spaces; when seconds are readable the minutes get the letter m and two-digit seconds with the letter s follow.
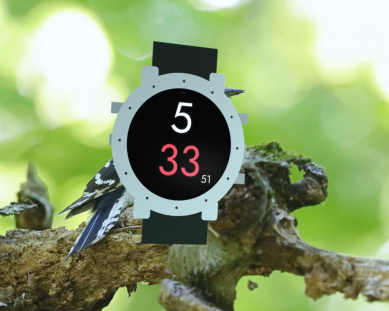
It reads 5h33m51s
